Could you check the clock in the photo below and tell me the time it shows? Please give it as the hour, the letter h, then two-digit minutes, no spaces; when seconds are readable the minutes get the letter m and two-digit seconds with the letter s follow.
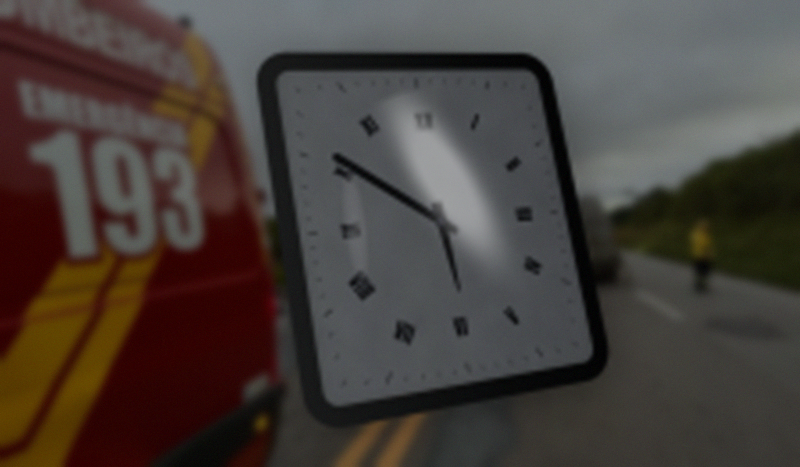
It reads 5h51
